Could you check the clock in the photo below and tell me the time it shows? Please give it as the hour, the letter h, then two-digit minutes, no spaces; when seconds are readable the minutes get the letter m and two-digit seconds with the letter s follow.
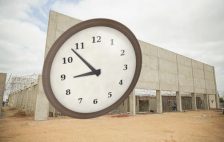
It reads 8h53
